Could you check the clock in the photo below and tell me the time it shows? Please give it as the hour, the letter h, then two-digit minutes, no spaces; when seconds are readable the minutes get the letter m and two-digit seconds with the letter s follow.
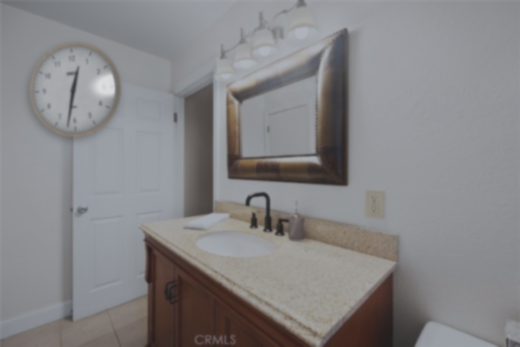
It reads 12h32
